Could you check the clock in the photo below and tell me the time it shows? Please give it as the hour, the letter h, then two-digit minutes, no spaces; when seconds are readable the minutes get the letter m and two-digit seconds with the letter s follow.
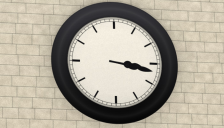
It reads 3h17
